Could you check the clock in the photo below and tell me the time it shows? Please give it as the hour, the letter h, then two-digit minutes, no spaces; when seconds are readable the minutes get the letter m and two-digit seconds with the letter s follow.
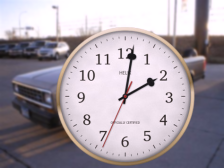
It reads 2h01m34s
